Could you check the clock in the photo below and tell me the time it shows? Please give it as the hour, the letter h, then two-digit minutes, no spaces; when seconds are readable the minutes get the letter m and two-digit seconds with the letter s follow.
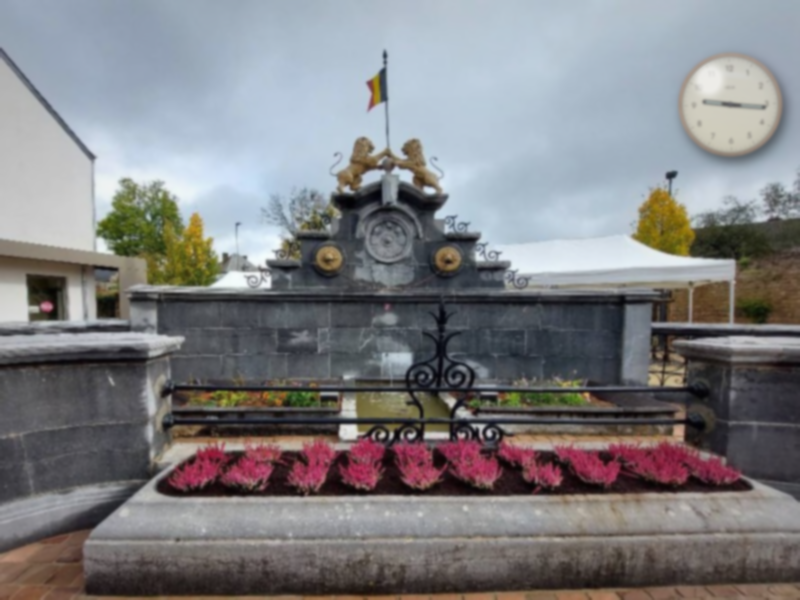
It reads 9h16
